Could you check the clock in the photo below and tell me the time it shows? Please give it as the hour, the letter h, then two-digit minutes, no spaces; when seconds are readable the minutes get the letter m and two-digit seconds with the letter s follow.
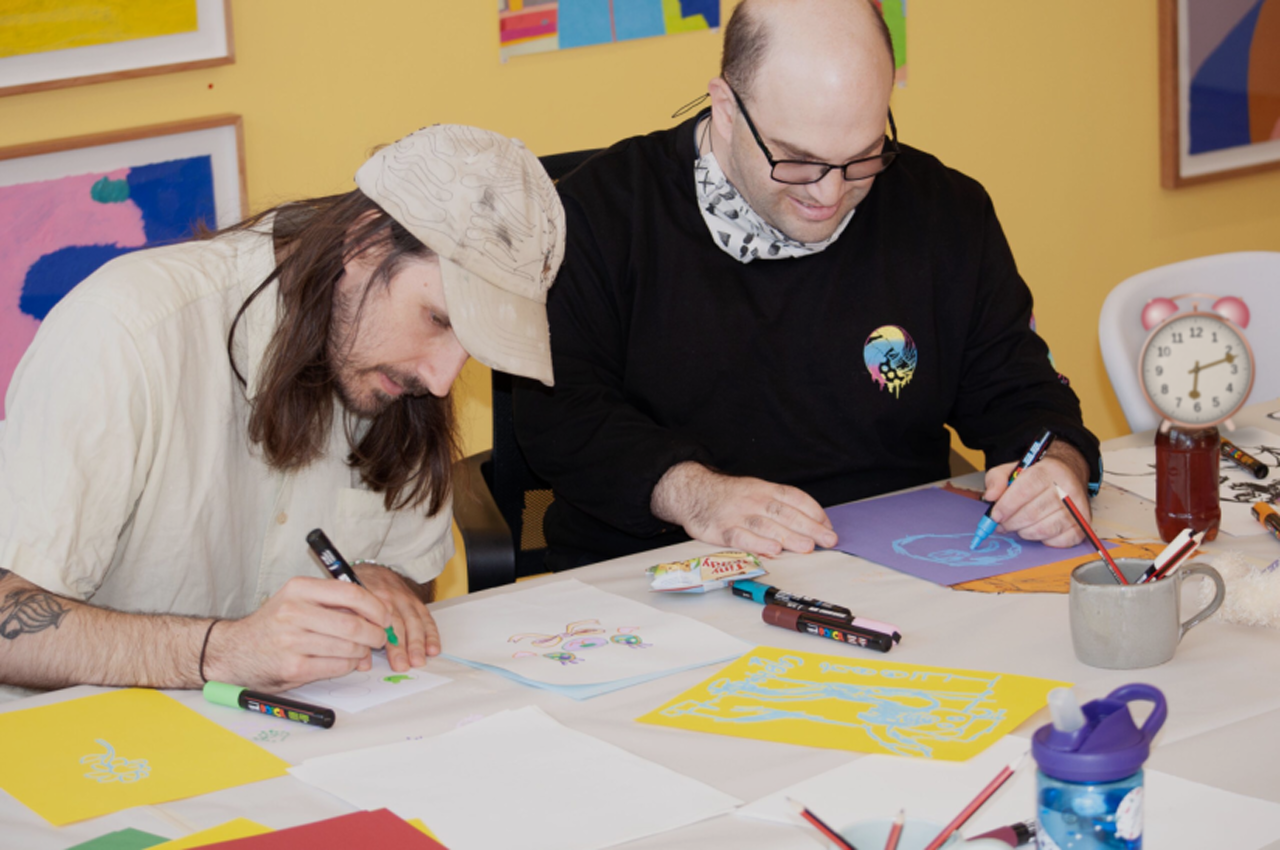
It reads 6h12
